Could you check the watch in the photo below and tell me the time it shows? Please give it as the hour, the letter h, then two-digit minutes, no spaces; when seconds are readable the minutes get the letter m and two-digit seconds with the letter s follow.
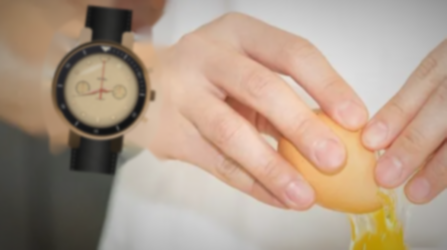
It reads 2h42
